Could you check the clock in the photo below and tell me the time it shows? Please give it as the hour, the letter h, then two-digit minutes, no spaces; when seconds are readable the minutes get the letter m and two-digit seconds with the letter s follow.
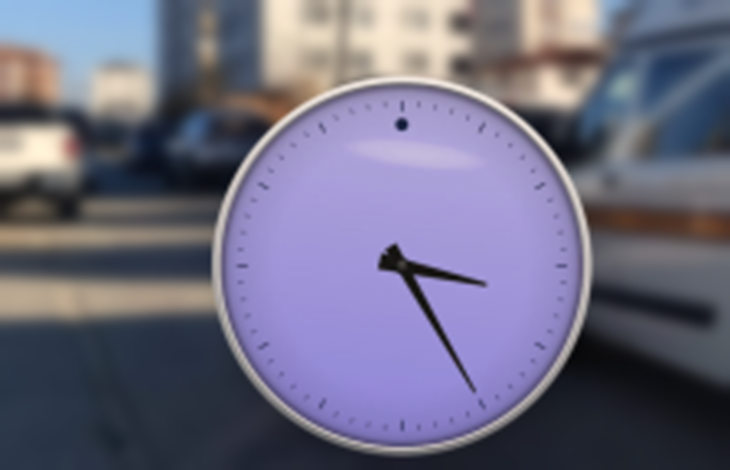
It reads 3h25
